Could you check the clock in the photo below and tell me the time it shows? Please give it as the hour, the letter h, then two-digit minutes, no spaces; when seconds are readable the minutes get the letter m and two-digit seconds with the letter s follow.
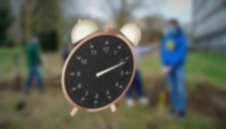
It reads 2h11
